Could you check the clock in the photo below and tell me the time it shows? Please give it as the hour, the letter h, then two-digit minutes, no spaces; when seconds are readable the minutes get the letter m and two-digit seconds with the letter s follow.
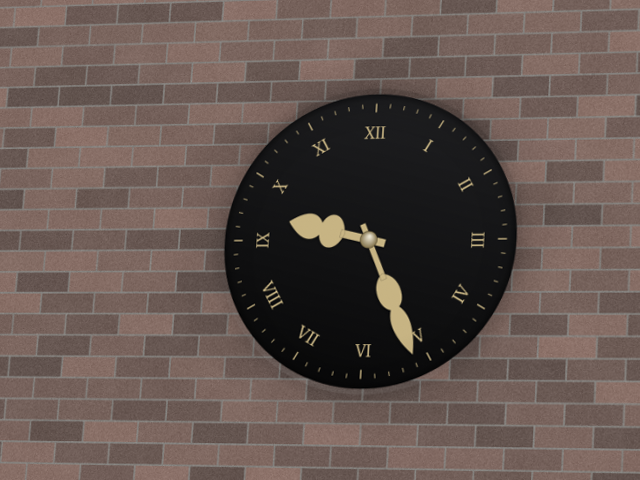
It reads 9h26
